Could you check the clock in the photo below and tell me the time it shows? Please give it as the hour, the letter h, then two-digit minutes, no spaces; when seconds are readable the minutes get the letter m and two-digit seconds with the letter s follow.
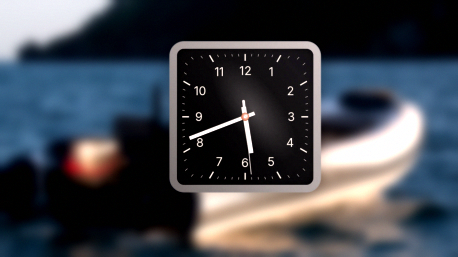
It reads 5h41m29s
